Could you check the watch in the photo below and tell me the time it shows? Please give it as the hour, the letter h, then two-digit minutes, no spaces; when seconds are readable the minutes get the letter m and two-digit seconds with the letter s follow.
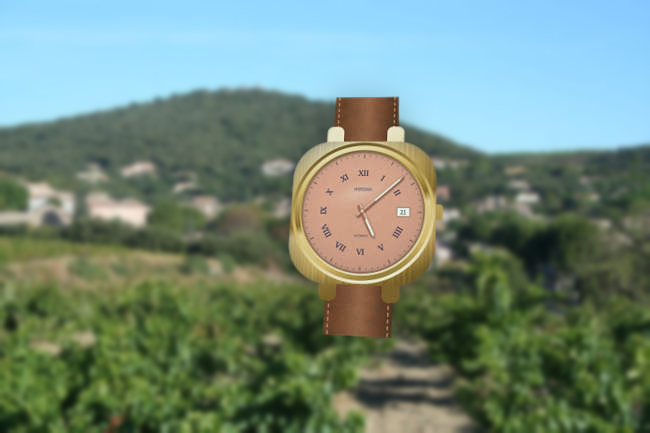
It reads 5h08
